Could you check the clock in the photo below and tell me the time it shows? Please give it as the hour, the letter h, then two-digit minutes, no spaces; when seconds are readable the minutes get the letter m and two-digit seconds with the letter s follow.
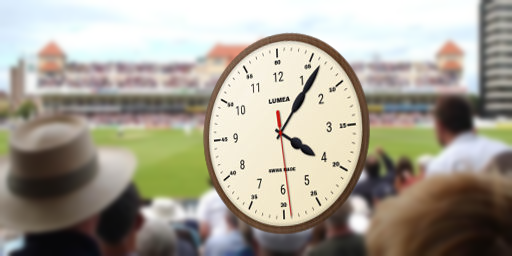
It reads 4h06m29s
